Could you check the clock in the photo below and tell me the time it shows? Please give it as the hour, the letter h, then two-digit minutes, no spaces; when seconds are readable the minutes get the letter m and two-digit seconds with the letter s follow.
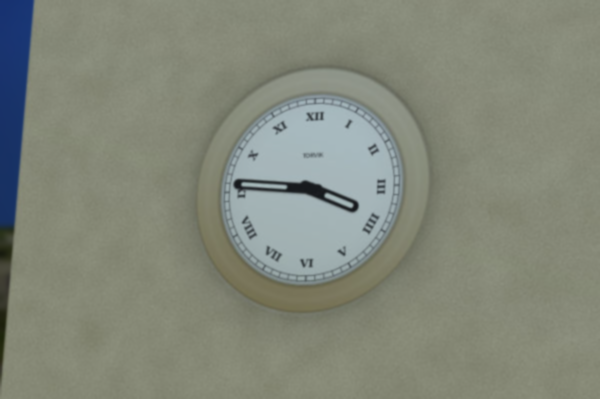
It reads 3h46
